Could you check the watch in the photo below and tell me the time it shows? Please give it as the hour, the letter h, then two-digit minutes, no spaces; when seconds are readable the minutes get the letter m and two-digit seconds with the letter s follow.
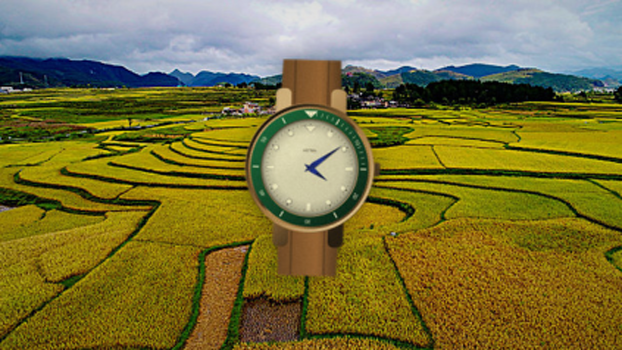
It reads 4h09
